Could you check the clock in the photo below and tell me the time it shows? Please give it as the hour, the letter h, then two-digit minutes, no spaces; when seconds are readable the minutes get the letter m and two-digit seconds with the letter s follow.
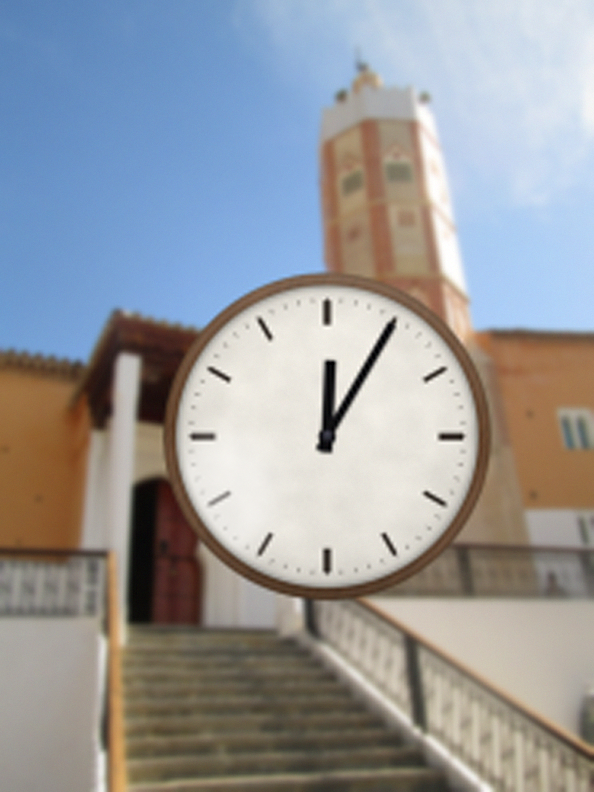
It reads 12h05
